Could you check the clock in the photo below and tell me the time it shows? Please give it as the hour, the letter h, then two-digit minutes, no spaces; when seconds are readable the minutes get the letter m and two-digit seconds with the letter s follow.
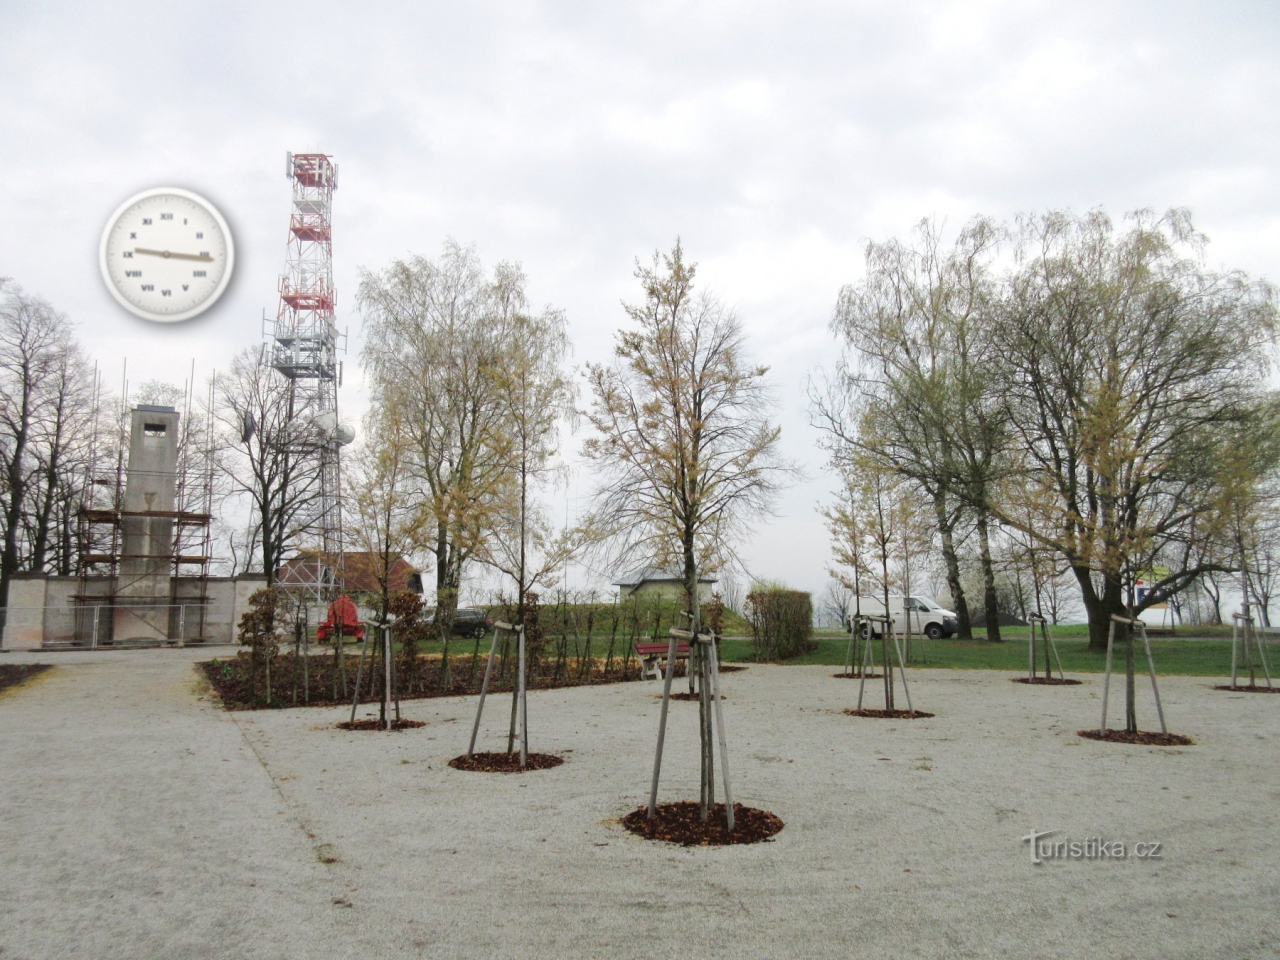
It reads 9h16
